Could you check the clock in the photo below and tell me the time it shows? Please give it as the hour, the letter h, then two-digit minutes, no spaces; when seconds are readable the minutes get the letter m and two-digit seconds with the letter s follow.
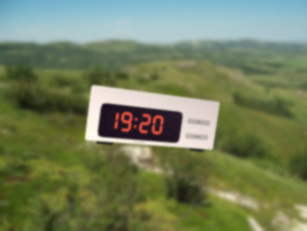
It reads 19h20
